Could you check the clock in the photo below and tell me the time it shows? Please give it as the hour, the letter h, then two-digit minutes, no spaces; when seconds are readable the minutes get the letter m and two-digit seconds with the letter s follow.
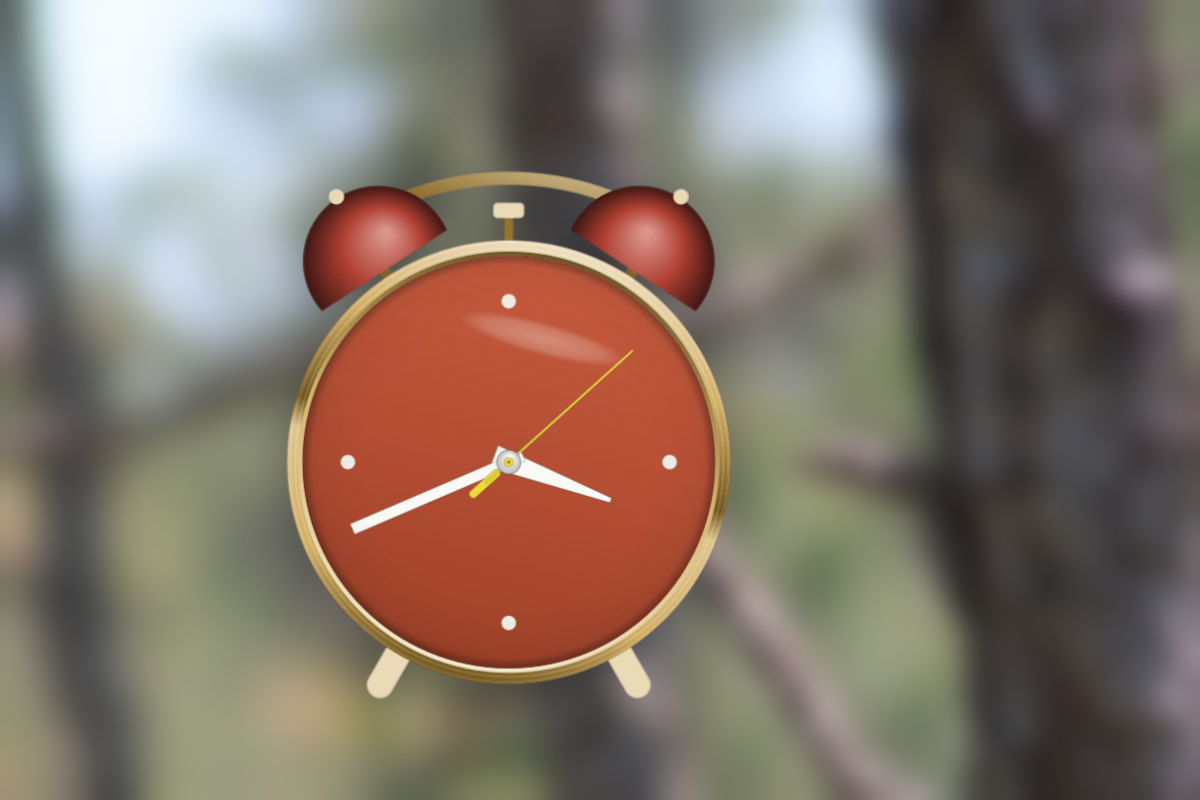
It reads 3h41m08s
